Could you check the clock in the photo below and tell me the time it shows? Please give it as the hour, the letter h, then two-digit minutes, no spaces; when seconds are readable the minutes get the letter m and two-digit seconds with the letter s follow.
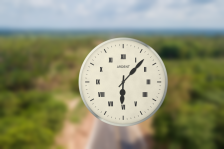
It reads 6h07
